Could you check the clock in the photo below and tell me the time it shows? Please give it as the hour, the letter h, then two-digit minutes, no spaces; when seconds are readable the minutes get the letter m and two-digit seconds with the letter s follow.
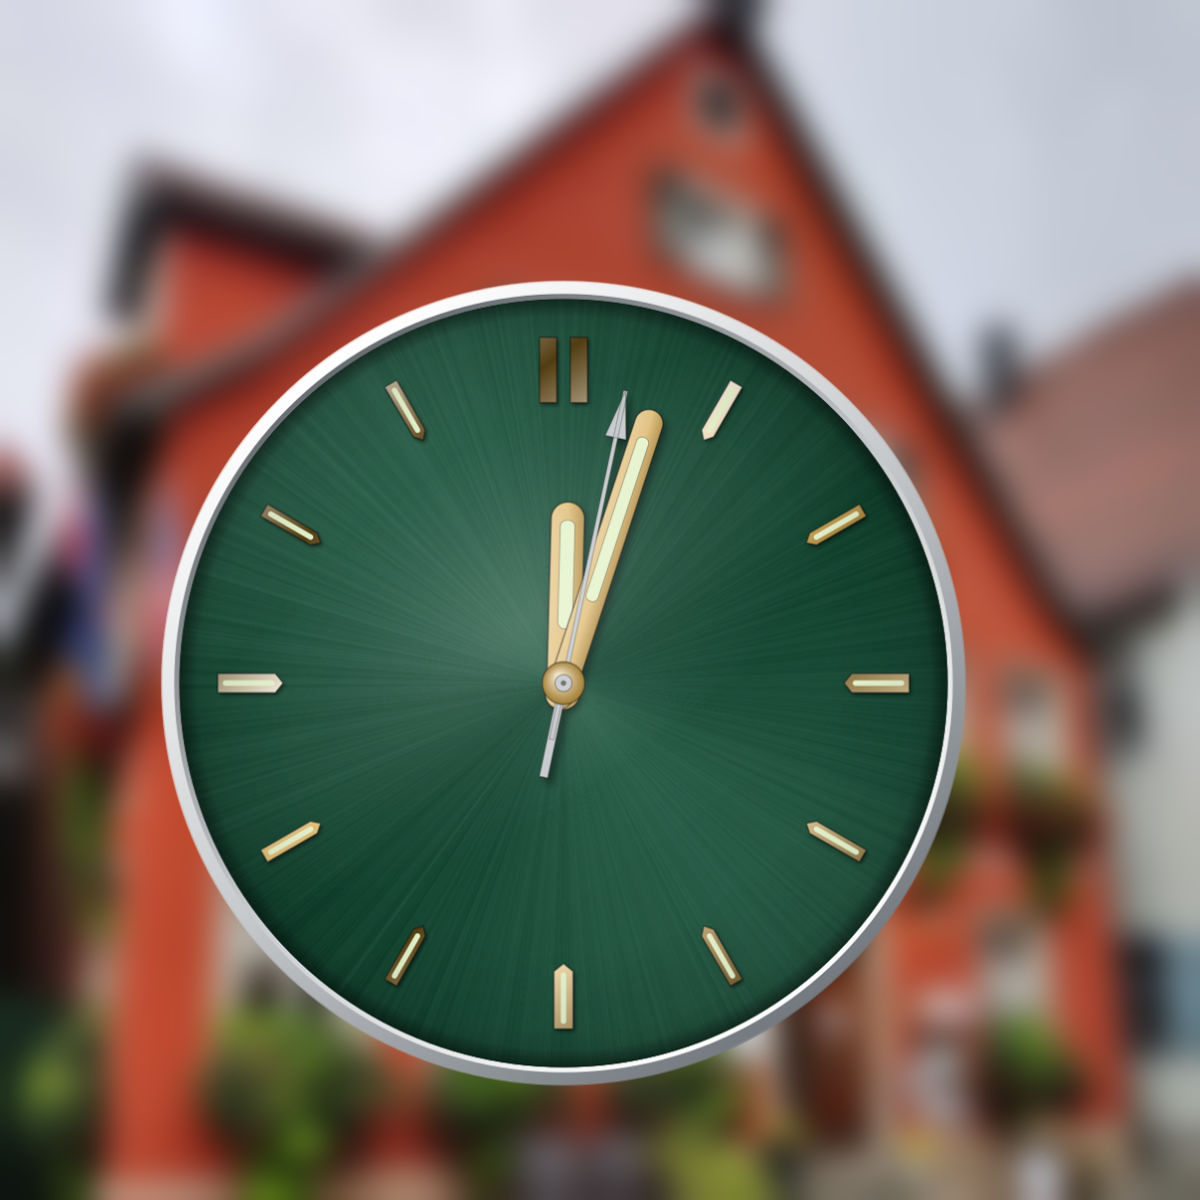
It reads 12h03m02s
